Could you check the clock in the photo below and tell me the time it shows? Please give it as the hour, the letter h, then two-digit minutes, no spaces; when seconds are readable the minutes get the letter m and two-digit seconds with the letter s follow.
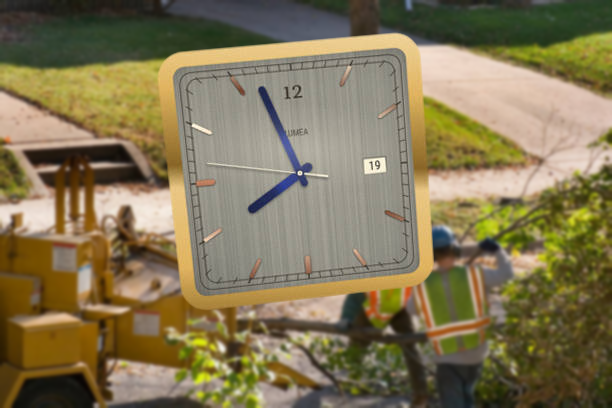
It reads 7h56m47s
